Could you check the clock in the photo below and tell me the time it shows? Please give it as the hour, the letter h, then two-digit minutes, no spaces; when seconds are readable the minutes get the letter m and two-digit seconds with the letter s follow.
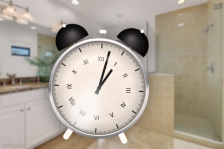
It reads 1h02
